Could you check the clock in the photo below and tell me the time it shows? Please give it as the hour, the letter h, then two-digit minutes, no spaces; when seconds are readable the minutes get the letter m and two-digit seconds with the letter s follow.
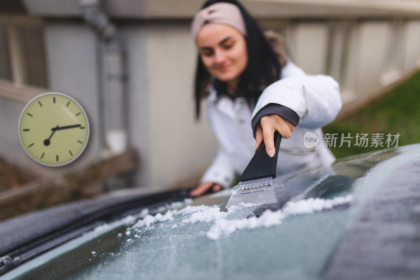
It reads 7h14
